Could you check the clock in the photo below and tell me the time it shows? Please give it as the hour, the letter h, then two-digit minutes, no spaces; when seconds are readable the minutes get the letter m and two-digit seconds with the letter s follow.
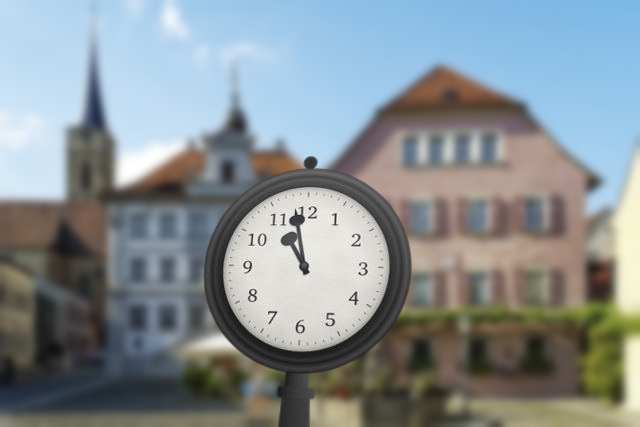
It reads 10h58
